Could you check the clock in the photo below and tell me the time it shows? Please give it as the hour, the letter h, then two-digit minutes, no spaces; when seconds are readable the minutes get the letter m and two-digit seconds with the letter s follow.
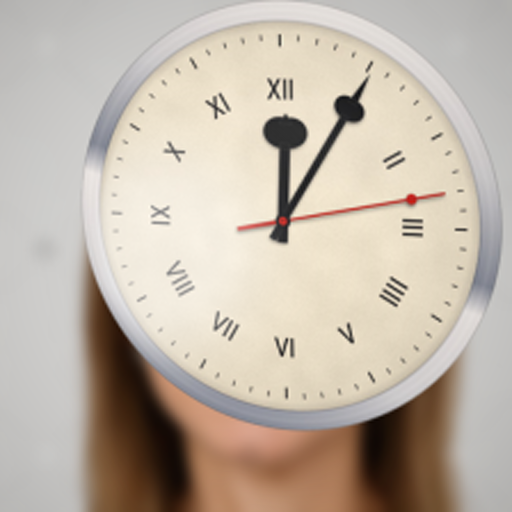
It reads 12h05m13s
